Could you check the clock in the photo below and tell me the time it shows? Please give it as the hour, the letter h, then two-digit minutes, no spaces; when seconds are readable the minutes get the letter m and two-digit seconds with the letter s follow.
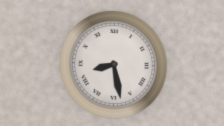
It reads 8h28
